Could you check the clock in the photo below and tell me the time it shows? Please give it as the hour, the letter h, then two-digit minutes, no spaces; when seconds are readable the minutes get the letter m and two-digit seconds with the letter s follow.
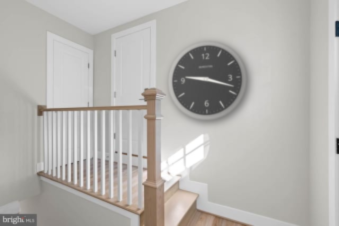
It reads 9h18
